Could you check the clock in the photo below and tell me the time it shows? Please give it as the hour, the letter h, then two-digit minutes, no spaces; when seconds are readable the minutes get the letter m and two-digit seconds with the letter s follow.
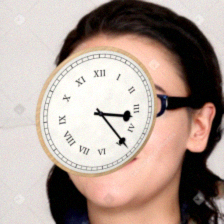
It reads 3h24
